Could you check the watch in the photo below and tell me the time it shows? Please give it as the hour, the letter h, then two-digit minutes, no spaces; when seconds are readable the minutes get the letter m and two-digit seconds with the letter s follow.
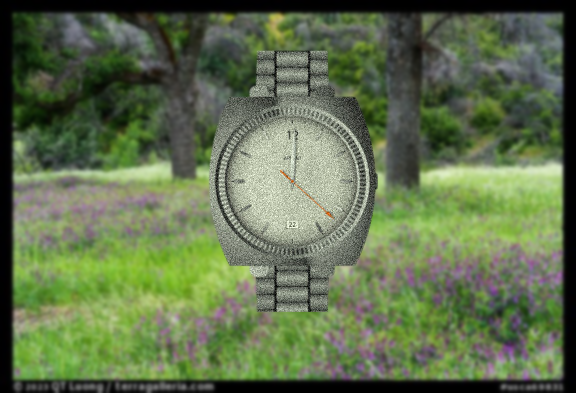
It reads 12h00m22s
